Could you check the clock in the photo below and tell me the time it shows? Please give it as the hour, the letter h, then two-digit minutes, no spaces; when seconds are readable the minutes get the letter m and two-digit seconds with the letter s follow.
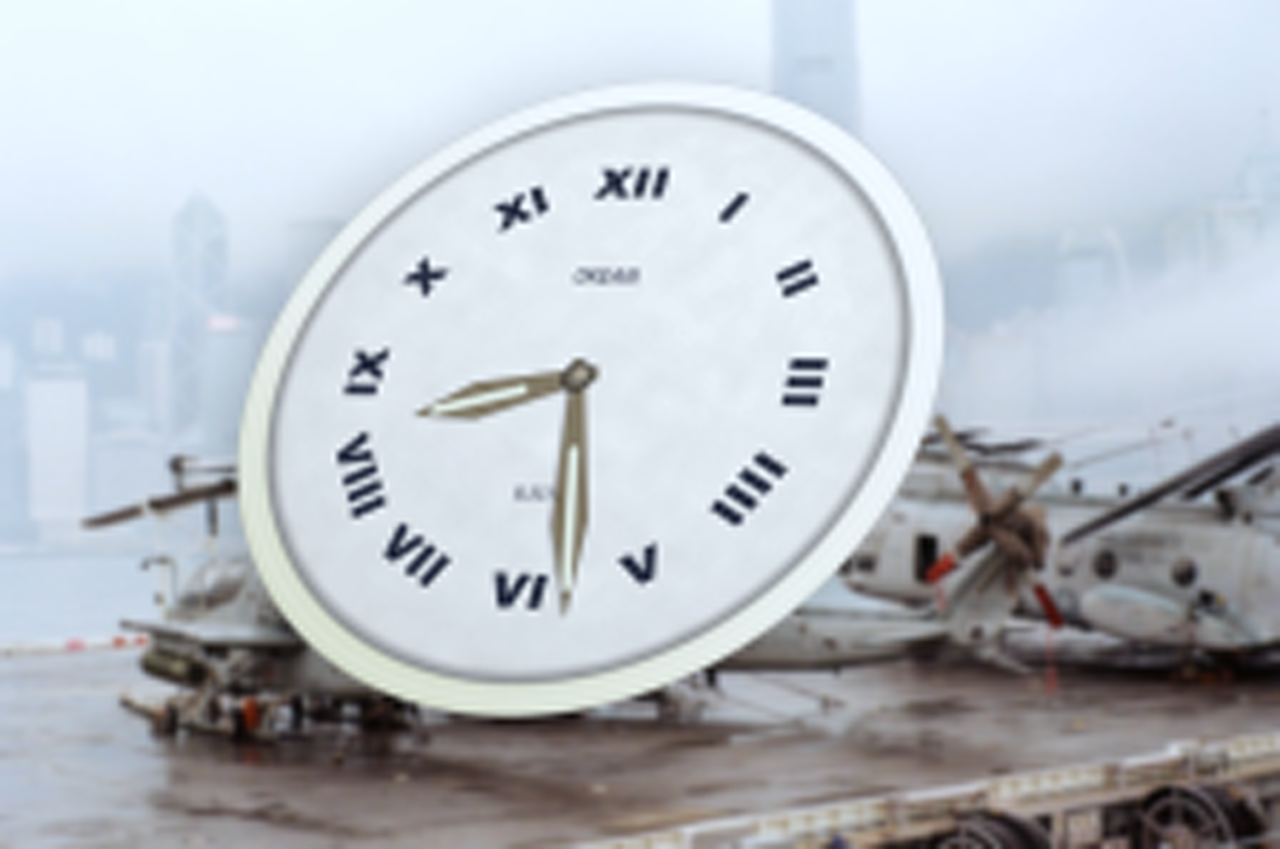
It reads 8h28
